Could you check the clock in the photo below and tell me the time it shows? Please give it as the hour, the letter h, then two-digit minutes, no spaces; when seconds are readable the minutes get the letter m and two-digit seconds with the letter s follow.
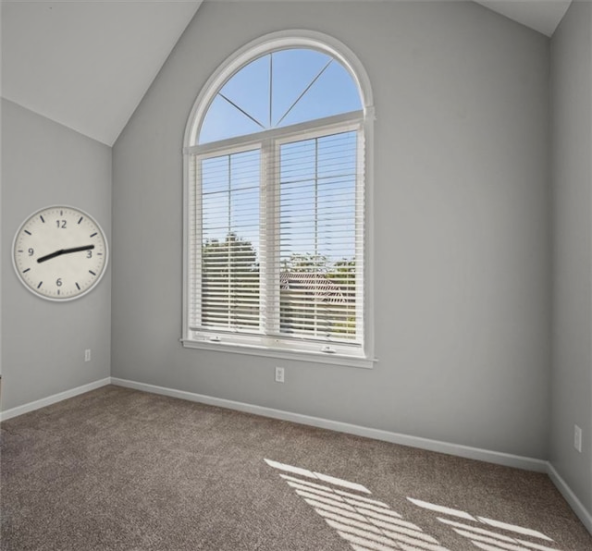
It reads 8h13
